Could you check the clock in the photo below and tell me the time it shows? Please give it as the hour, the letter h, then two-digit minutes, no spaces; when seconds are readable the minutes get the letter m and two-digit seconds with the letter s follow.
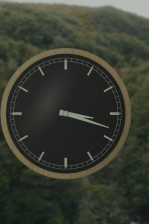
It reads 3h18
